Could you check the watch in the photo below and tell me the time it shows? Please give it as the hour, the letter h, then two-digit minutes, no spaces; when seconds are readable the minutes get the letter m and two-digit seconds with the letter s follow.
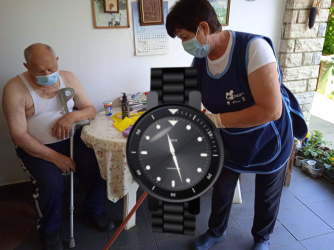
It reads 11h27
